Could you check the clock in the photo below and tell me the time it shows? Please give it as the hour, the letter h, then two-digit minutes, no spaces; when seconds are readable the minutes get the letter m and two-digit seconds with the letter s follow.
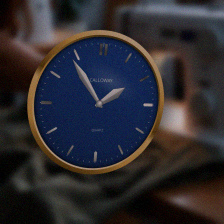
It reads 1h54
